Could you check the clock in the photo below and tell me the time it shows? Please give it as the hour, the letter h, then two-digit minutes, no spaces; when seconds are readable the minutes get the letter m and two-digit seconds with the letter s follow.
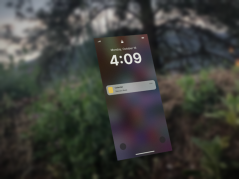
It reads 4h09
